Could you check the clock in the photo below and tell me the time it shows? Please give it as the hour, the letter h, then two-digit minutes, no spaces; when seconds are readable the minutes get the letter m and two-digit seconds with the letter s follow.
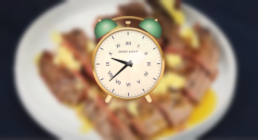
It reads 9h38
